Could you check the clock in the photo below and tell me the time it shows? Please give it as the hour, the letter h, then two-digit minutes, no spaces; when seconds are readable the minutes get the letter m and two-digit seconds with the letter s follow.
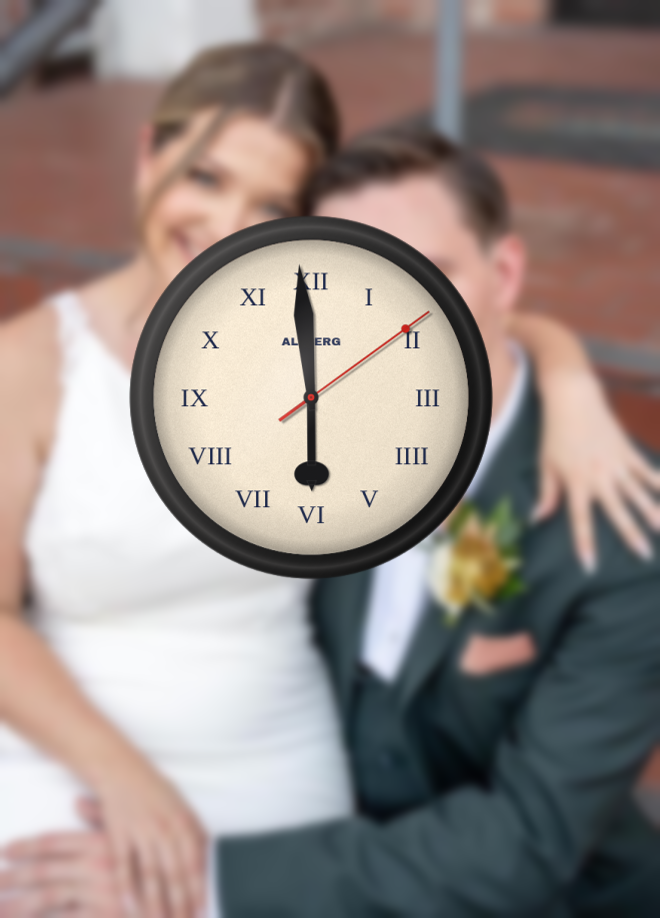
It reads 5h59m09s
